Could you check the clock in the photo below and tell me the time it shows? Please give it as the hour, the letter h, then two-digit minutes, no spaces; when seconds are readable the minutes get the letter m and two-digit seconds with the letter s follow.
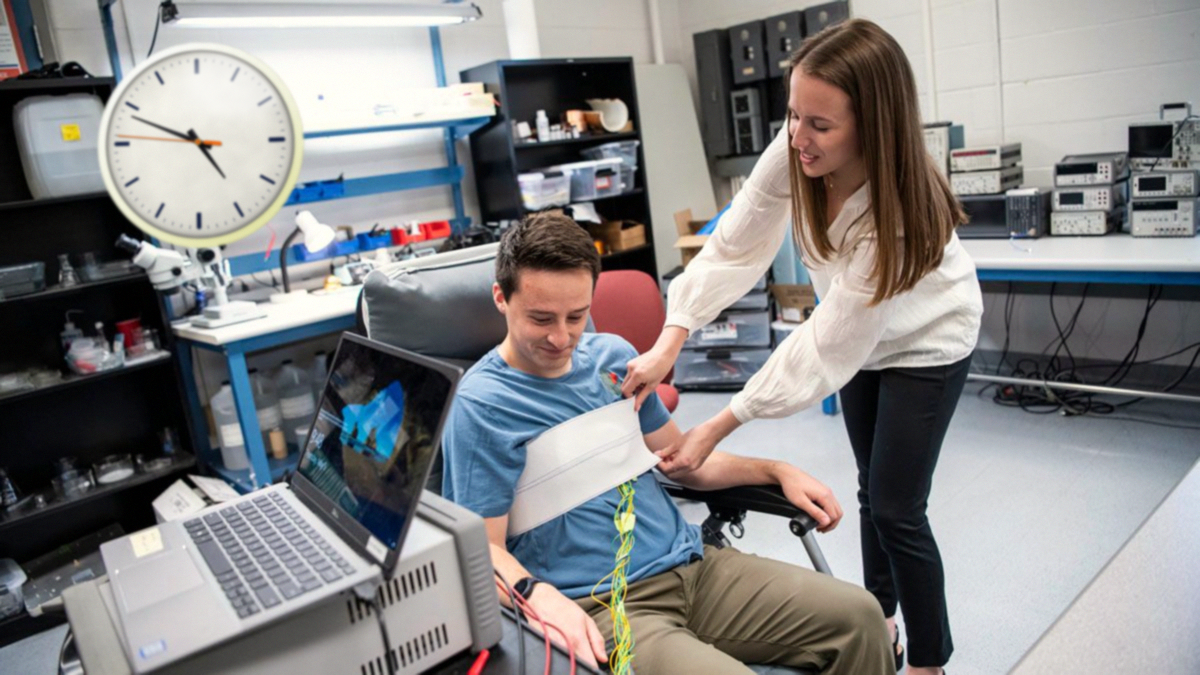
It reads 4h48m46s
